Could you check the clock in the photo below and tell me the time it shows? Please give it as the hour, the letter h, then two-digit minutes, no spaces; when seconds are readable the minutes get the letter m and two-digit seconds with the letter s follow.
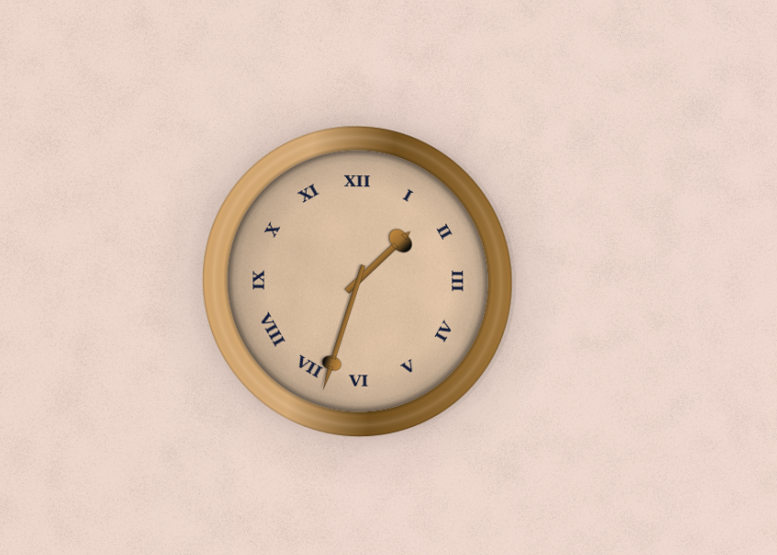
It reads 1h33
